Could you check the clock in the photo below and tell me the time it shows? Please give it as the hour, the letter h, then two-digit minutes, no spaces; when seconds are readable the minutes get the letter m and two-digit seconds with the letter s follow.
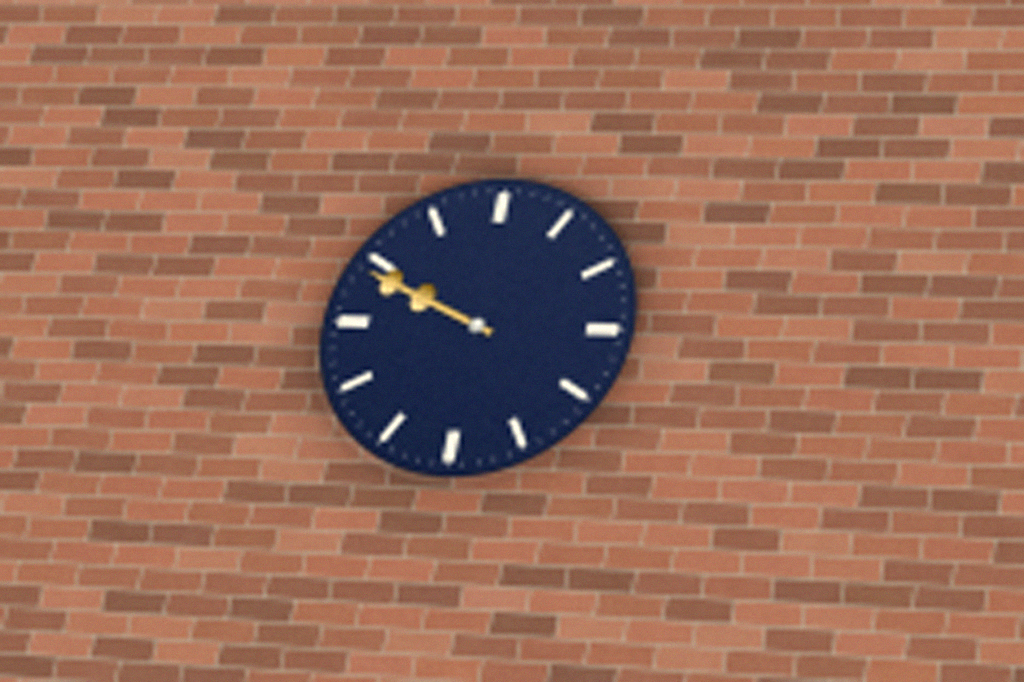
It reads 9h49
